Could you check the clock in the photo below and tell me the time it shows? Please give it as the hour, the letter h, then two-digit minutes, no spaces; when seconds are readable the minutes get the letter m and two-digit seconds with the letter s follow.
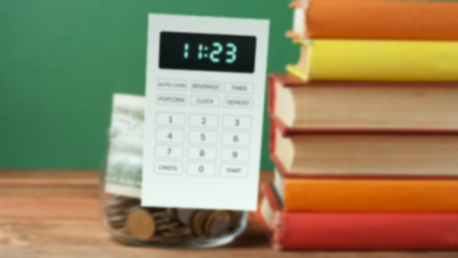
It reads 11h23
